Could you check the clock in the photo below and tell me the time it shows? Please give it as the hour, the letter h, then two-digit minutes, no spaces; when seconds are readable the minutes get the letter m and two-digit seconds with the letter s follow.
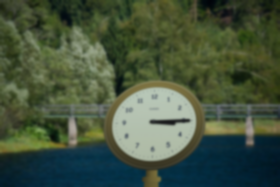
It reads 3h15
